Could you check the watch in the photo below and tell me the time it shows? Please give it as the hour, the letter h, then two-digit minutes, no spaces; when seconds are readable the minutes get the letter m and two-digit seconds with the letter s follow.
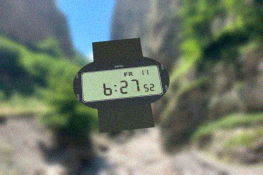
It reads 6h27m52s
